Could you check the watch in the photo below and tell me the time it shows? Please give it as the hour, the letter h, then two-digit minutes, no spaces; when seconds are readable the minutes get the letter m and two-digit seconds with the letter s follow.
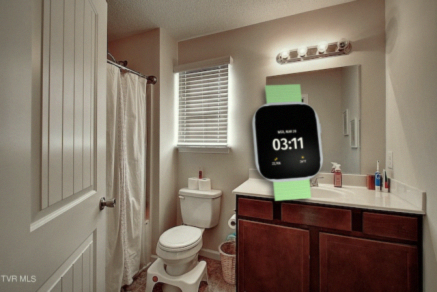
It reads 3h11
